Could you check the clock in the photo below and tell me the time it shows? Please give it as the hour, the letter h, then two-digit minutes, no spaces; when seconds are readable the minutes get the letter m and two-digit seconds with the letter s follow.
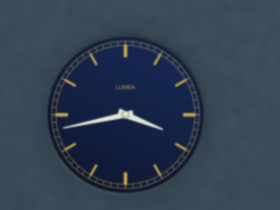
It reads 3h43
